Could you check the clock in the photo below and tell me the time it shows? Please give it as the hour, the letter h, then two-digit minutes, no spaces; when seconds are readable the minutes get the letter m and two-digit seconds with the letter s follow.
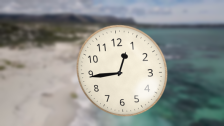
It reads 12h44
